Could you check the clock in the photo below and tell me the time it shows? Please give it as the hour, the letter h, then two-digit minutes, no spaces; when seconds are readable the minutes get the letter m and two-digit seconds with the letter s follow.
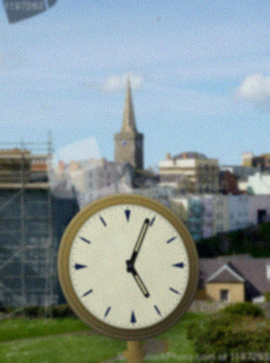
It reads 5h04
